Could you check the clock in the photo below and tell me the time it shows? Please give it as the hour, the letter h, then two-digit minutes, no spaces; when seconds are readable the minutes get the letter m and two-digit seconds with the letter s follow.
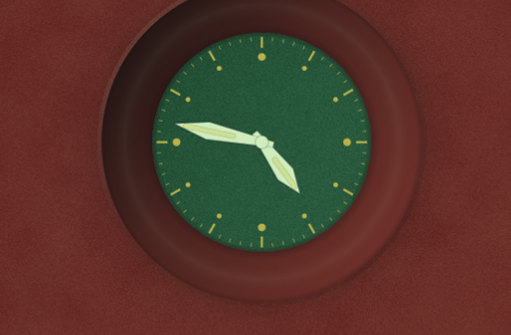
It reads 4h47
